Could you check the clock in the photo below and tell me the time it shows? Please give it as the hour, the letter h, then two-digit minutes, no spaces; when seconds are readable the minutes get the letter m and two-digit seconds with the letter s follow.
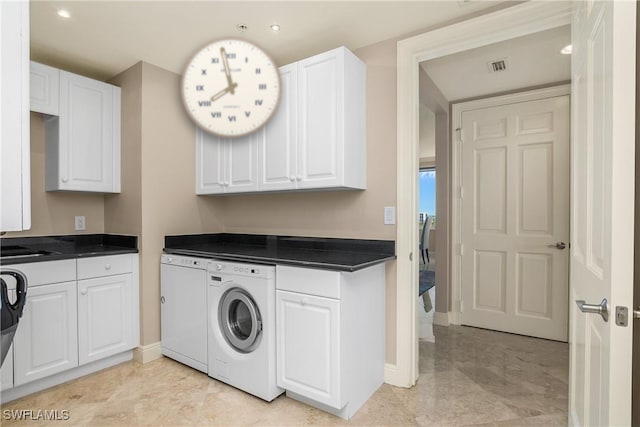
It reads 7h58
